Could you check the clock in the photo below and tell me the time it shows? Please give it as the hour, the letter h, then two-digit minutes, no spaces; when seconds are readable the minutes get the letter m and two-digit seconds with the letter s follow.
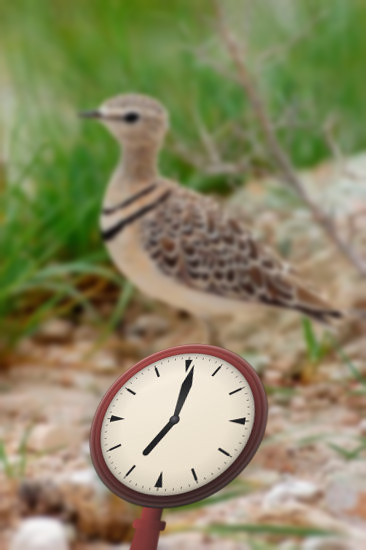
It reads 7h01
